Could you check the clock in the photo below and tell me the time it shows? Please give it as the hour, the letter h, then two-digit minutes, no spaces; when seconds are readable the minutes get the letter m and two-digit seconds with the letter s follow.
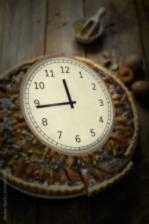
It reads 11h44
